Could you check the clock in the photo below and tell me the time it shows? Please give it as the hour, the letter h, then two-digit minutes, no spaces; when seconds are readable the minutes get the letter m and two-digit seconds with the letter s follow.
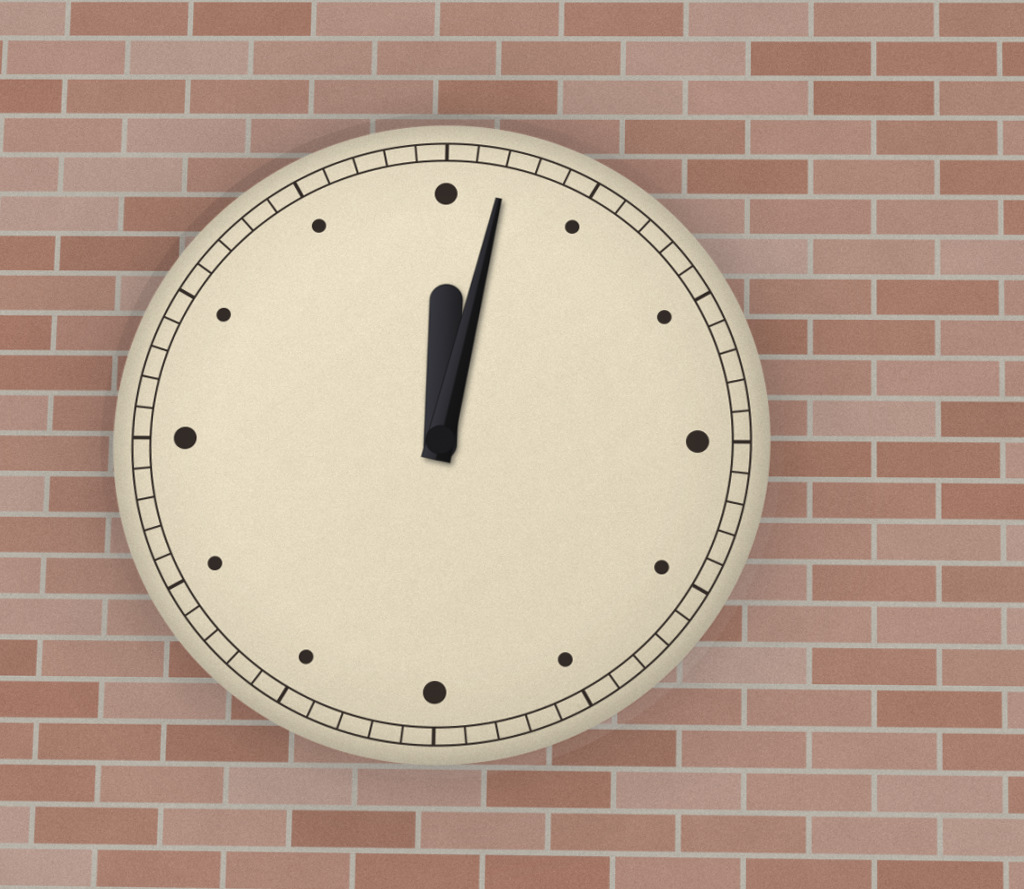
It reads 12h02
